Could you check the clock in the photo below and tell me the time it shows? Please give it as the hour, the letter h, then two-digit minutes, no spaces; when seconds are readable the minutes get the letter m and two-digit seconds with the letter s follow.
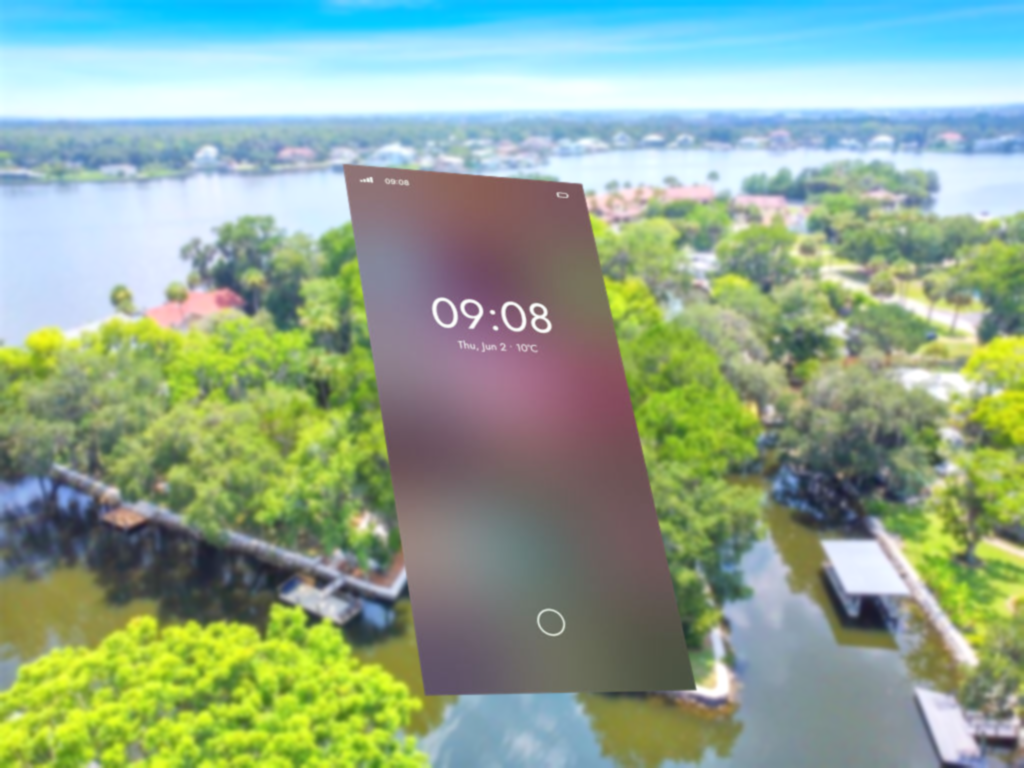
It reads 9h08
